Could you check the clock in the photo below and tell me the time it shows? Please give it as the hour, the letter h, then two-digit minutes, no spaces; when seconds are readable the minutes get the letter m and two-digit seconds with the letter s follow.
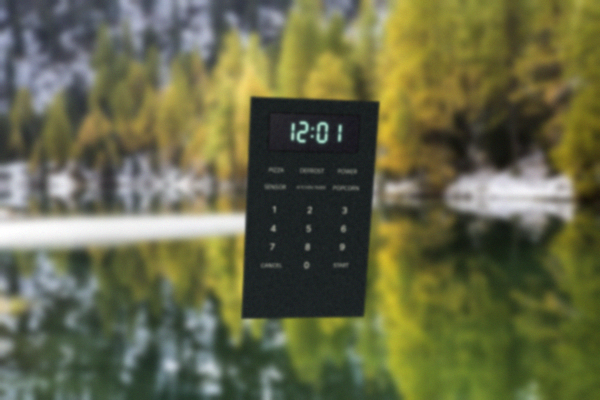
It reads 12h01
